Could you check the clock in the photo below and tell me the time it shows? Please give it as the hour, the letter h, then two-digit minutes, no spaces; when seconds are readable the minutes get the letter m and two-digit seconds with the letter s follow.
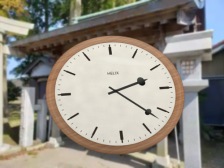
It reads 2h22
